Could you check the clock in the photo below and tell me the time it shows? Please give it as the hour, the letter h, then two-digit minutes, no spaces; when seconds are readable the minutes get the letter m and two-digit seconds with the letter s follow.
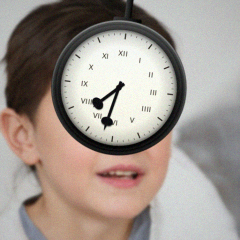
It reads 7h32
